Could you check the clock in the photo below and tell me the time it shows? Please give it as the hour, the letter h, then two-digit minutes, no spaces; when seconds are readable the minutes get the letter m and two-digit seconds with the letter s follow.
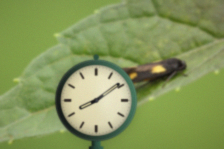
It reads 8h09
